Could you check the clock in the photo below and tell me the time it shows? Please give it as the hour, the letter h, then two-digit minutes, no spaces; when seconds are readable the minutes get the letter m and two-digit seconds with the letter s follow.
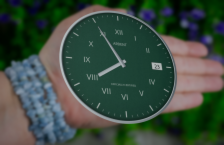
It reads 7h55
